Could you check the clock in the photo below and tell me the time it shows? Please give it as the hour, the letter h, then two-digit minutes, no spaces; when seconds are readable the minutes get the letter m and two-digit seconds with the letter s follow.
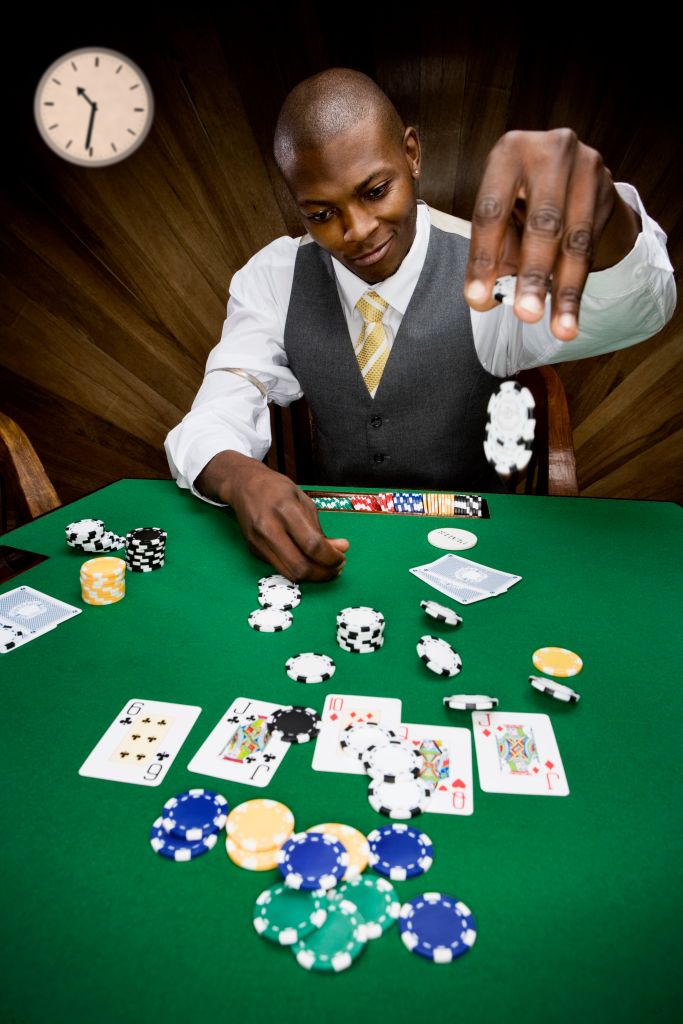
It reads 10h31
